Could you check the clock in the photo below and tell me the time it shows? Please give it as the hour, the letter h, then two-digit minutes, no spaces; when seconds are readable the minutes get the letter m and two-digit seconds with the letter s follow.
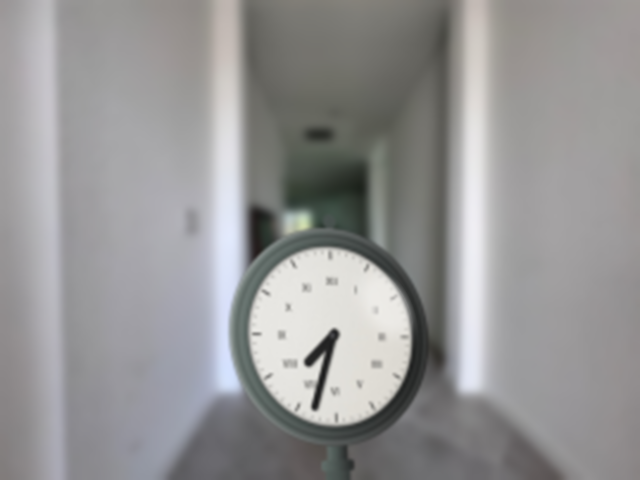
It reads 7h33
